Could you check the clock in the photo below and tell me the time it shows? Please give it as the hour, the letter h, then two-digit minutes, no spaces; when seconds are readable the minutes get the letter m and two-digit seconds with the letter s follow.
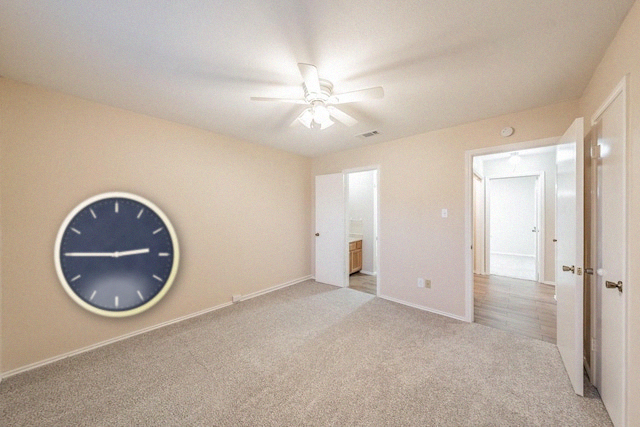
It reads 2h45
